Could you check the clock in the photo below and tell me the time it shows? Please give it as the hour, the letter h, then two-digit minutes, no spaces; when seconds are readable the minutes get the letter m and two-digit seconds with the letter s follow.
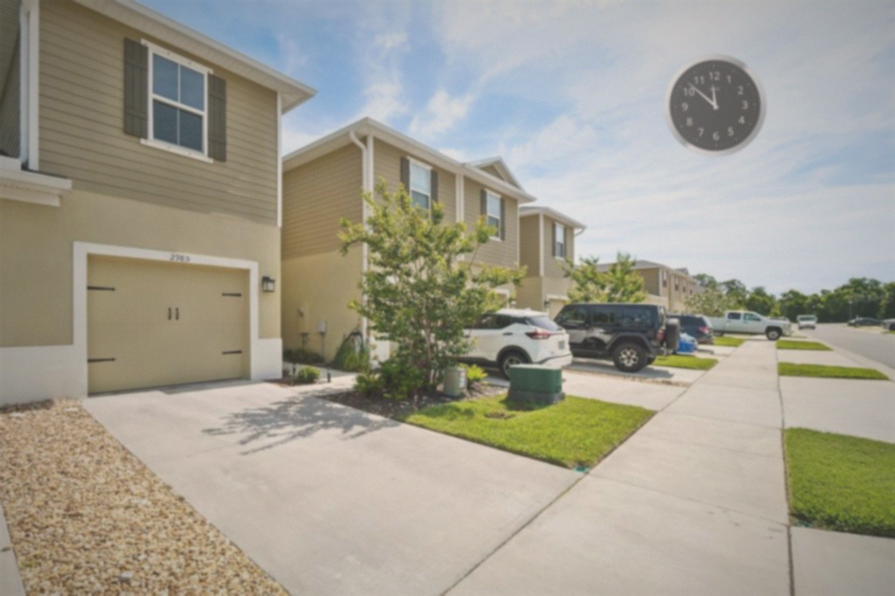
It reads 11h52
